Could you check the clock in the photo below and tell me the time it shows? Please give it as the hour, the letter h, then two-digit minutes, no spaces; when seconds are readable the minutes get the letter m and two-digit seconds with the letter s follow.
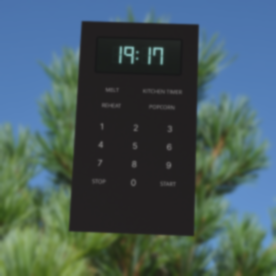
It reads 19h17
